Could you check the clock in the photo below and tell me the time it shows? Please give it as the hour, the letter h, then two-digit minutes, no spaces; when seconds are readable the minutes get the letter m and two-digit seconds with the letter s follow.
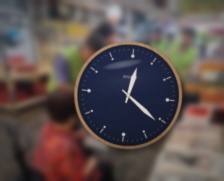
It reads 12h21
